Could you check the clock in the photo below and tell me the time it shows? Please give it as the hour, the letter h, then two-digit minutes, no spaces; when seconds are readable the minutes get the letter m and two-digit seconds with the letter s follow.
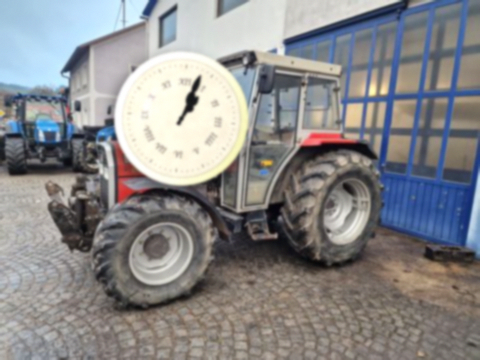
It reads 1h03
